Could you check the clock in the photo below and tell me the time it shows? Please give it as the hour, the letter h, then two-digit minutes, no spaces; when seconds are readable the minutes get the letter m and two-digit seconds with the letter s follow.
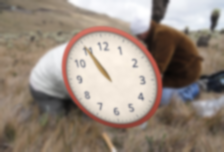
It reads 10h55
